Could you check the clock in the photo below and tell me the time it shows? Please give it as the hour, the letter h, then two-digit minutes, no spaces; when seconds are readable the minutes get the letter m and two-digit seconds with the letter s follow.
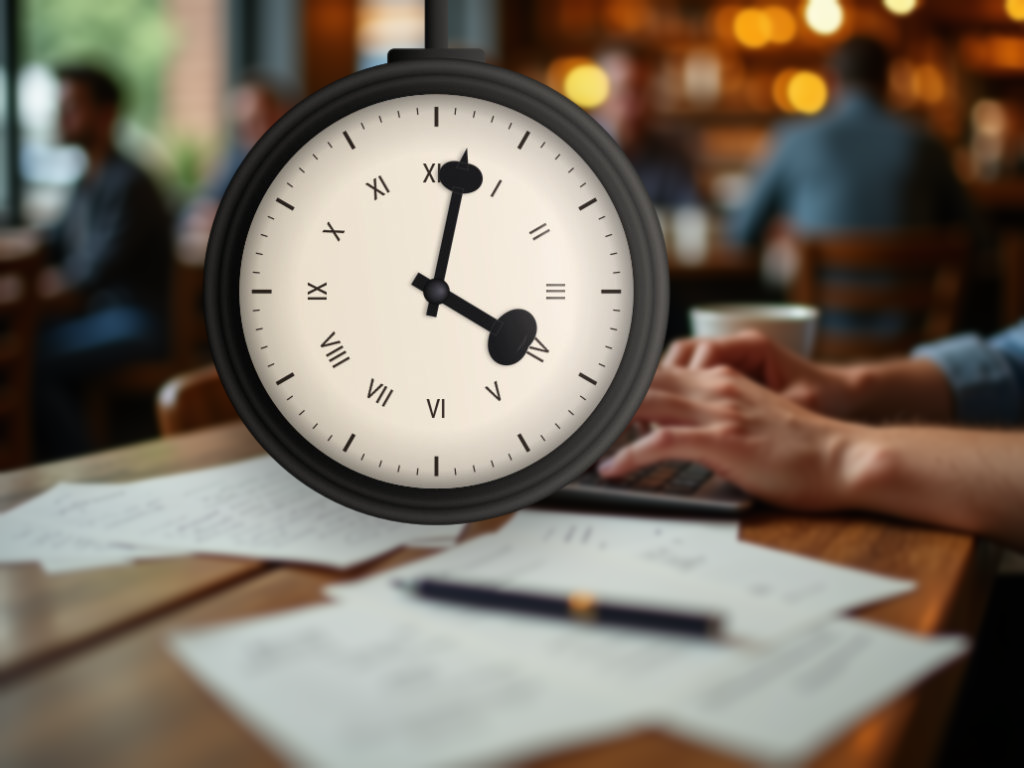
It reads 4h02
